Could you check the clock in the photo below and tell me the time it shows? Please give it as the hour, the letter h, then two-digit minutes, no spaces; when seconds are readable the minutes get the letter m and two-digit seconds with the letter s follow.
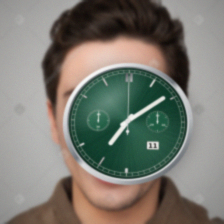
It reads 7h09
